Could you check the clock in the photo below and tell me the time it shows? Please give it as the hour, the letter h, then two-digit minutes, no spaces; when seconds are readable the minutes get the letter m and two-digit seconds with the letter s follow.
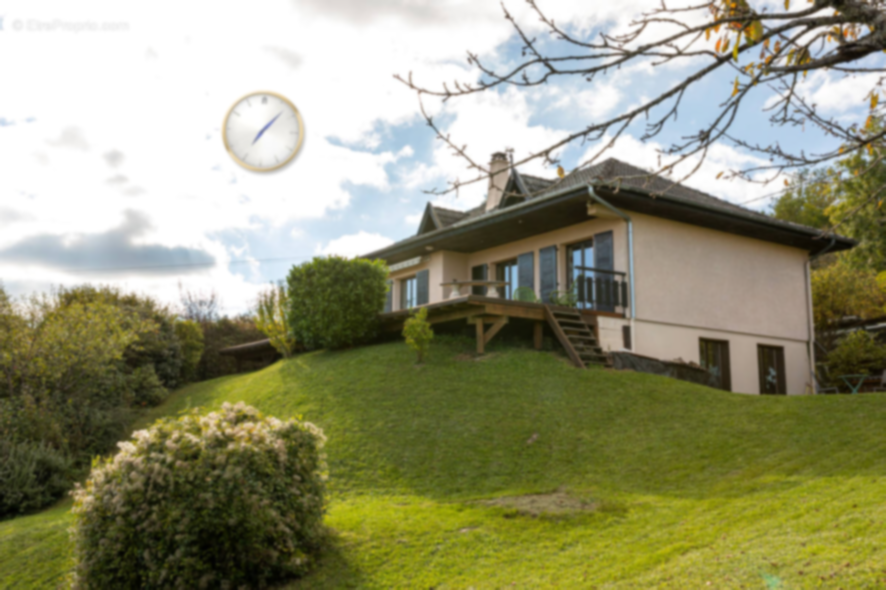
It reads 7h07
